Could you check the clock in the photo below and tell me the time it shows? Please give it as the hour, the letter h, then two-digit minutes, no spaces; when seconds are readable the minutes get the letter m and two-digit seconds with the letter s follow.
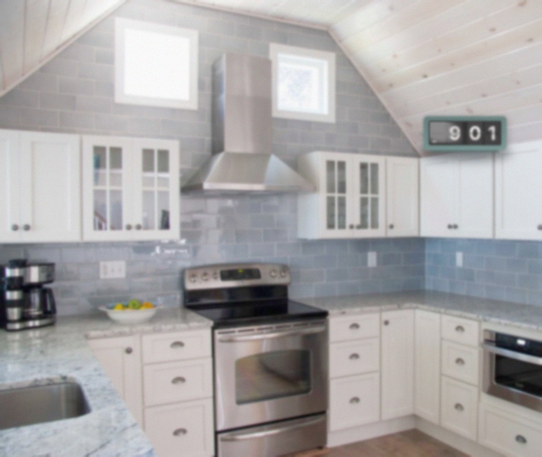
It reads 9h01
